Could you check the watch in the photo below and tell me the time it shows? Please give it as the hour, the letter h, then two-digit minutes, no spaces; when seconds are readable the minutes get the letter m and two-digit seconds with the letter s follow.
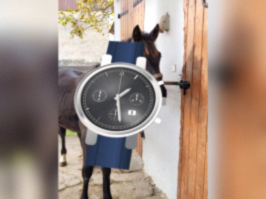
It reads 1h28
